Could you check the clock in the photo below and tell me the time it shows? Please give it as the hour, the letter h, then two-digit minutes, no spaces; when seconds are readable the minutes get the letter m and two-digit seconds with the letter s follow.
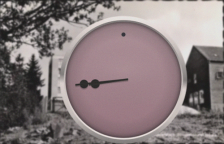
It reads 8h44
